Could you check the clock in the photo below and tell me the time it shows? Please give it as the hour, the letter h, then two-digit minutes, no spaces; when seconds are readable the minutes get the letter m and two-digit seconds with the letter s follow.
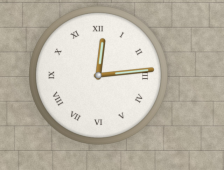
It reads 12h14
